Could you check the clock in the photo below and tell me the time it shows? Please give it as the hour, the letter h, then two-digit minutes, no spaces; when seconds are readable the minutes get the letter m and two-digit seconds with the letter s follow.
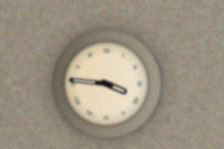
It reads 3h46
